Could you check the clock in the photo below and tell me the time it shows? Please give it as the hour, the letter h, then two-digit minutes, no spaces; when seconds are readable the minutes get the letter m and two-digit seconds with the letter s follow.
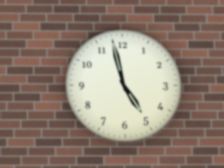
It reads 4h58
